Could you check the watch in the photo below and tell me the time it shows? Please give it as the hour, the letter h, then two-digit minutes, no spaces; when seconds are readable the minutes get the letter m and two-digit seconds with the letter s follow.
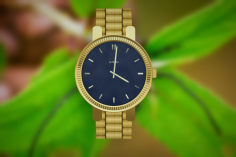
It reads 4h01
